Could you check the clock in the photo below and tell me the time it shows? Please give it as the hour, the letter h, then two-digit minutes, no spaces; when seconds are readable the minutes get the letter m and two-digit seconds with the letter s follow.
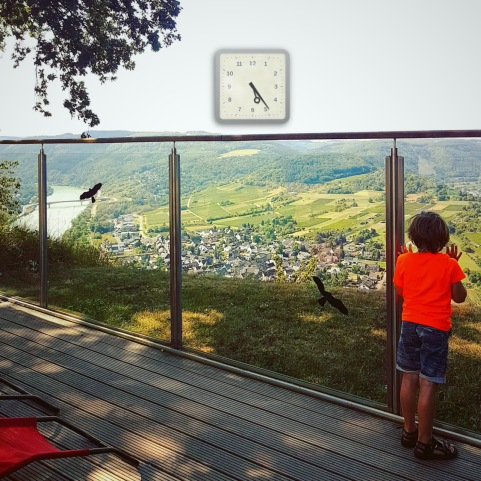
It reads 5h24
